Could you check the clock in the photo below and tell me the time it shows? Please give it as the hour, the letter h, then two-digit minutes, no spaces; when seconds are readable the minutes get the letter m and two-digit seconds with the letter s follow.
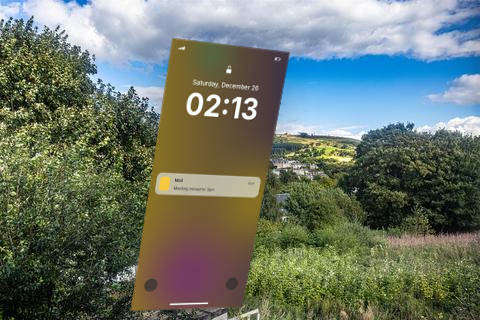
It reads 2h13
